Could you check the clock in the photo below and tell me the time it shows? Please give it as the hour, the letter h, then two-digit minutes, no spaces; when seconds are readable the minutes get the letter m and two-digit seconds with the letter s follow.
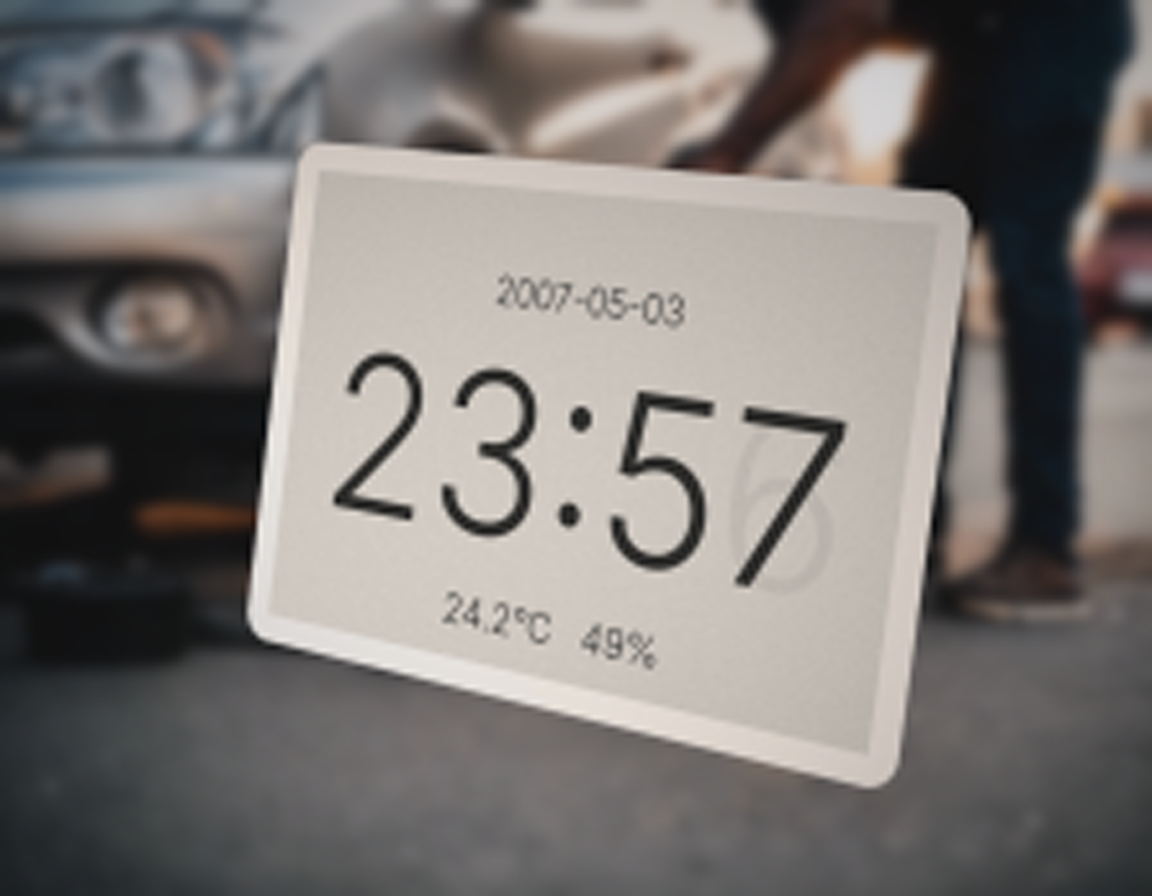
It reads 23h57
